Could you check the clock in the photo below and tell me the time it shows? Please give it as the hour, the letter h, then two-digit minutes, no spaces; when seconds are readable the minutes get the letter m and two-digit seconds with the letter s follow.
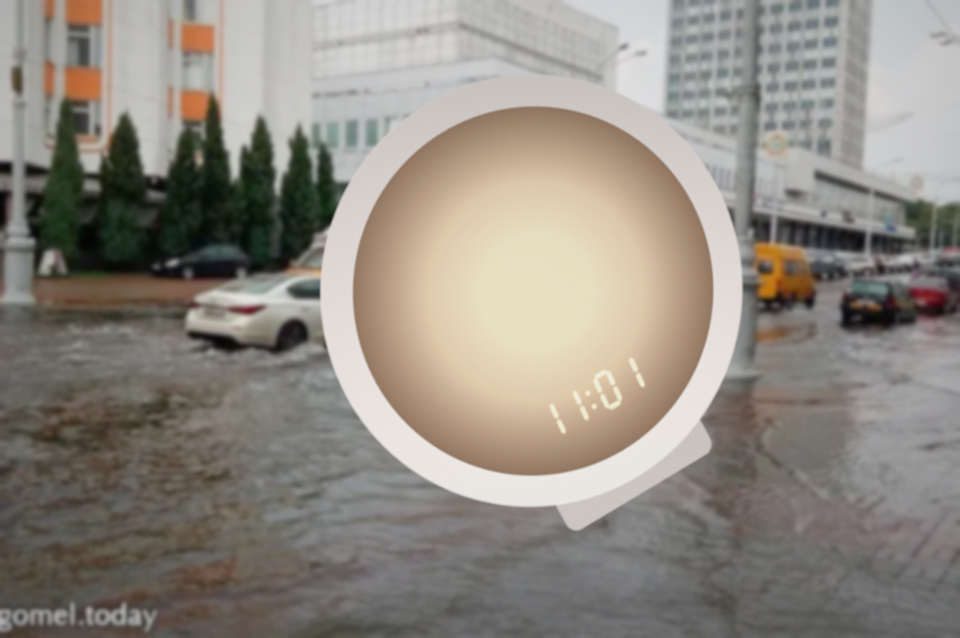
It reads 11h01
